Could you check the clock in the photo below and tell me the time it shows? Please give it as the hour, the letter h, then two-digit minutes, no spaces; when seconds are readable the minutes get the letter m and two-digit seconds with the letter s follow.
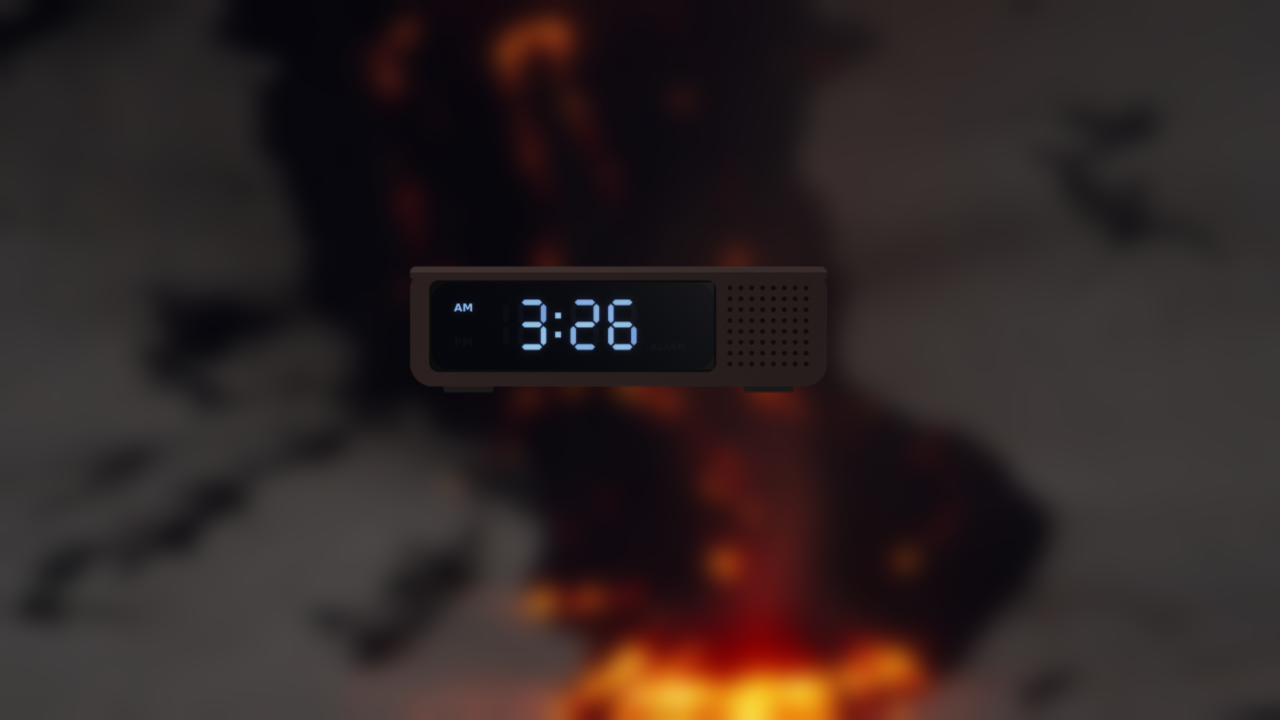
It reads 3h26
